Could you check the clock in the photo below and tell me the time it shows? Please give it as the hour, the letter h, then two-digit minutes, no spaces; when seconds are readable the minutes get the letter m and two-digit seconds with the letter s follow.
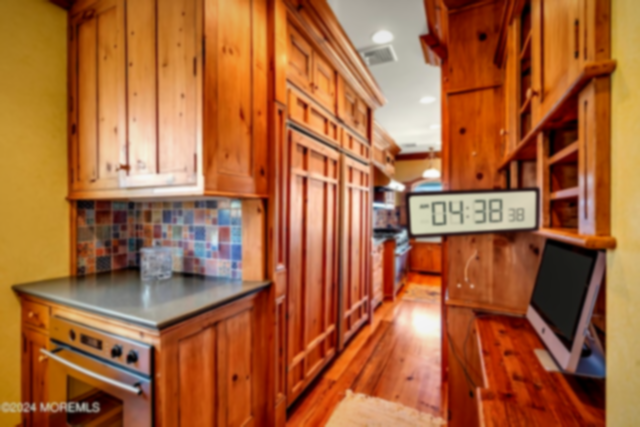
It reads 4h38
